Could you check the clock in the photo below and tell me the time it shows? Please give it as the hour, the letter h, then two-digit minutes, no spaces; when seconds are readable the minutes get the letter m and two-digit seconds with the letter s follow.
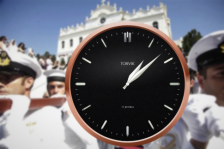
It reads 1h08
